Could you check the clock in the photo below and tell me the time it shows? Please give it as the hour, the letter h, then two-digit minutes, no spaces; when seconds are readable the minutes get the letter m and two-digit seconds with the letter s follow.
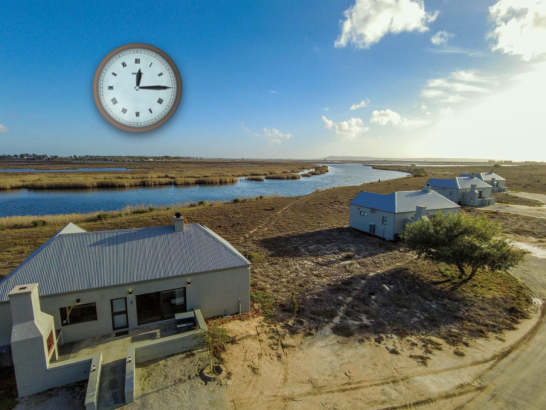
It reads 12h15
